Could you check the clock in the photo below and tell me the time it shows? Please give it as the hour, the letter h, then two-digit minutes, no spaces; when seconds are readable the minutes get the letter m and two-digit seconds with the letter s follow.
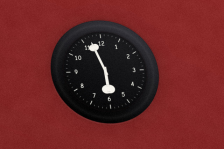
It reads 5h57
